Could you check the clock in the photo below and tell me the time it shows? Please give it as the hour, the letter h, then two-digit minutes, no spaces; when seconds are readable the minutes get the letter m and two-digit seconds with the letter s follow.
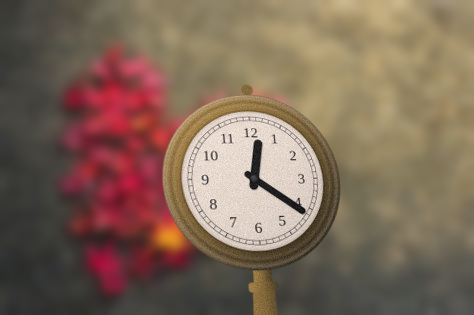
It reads 12h21
